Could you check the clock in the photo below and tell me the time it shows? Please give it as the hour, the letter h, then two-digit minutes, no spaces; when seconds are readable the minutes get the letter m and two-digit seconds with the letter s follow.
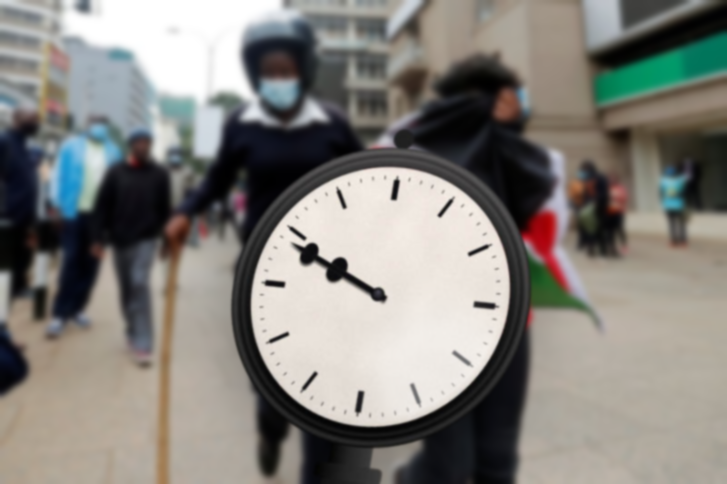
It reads 9h49
